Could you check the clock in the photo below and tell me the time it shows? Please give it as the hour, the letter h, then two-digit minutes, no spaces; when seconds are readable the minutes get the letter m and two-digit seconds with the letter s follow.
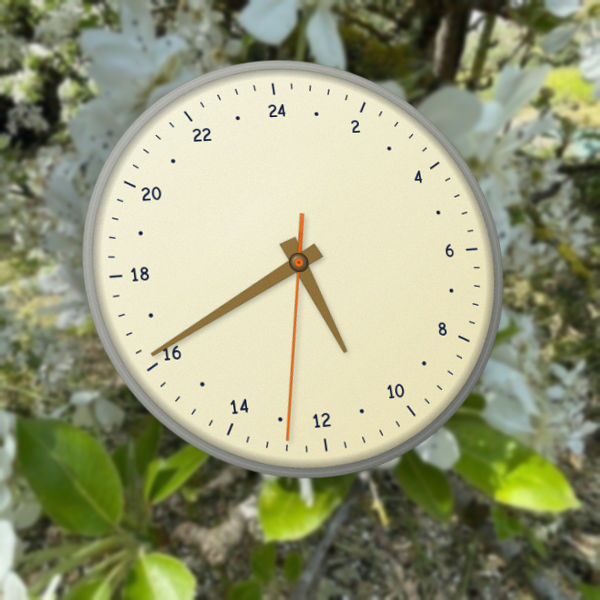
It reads 10h40m32s
